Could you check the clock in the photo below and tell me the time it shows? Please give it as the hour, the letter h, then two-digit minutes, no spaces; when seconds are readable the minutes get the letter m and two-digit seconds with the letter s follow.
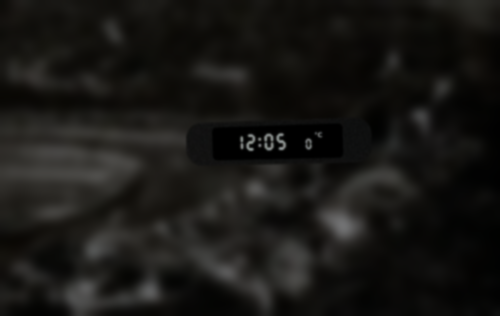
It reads 12h05
